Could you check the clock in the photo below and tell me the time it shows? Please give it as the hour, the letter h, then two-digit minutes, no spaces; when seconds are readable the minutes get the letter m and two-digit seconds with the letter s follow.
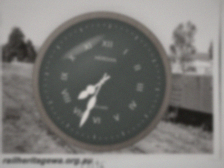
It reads 7h33
